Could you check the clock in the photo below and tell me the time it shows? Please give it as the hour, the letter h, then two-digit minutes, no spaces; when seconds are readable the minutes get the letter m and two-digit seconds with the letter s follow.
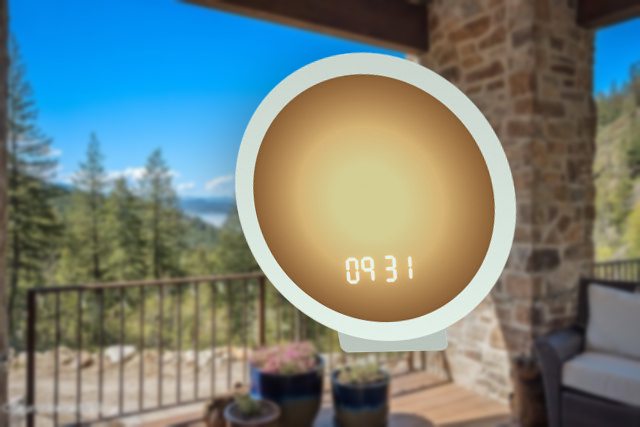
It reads 9h31
